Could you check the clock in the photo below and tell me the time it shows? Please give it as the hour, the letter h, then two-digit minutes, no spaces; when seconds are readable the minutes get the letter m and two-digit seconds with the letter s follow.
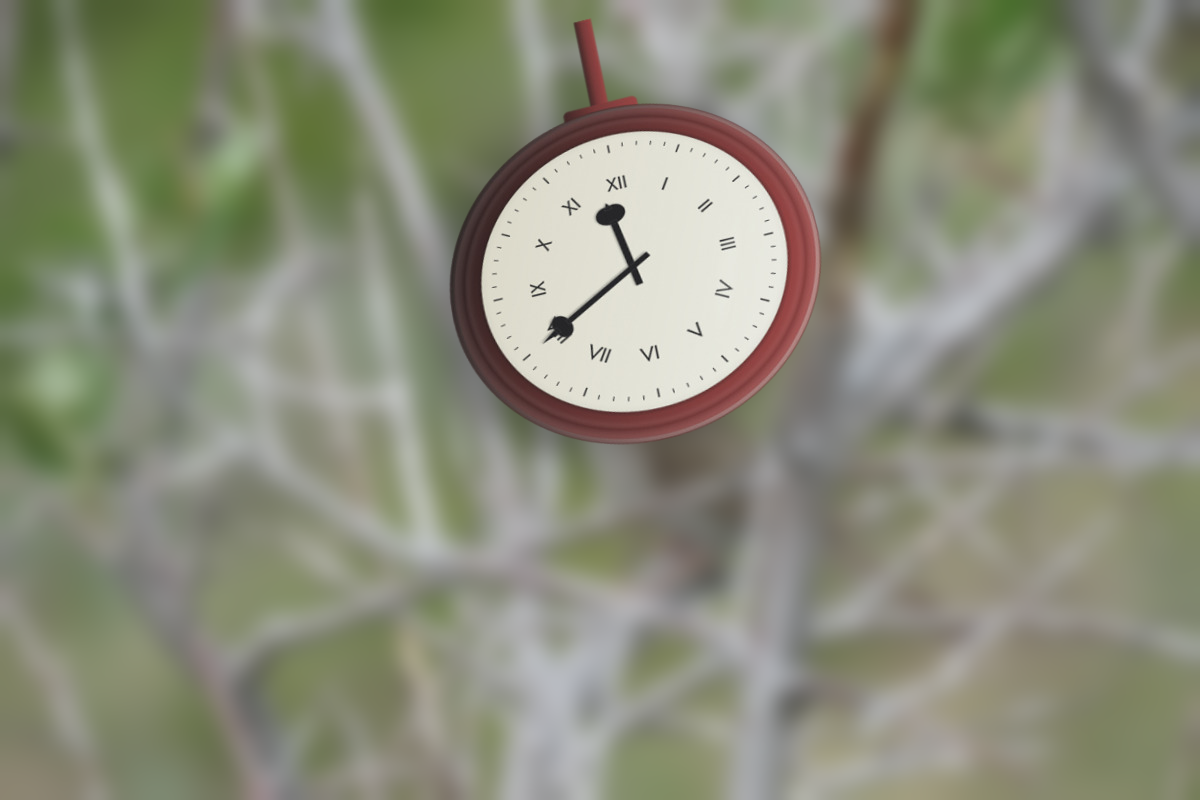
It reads 11h40
